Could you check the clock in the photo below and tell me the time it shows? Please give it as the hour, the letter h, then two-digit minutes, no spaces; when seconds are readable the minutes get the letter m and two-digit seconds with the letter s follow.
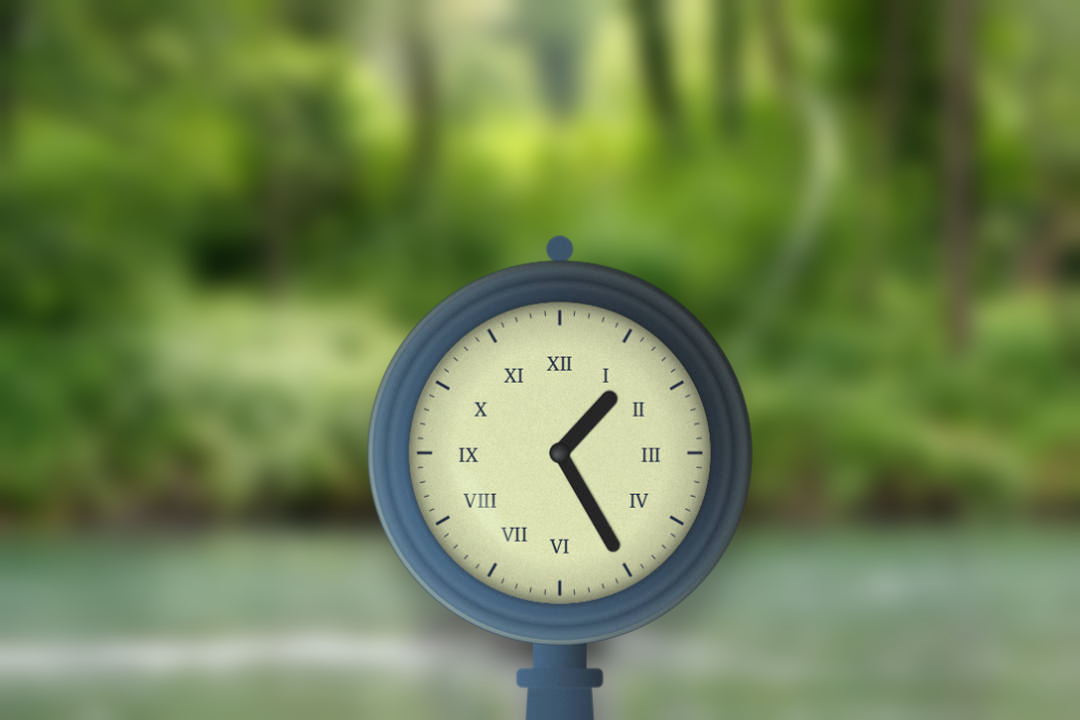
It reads 1h25
